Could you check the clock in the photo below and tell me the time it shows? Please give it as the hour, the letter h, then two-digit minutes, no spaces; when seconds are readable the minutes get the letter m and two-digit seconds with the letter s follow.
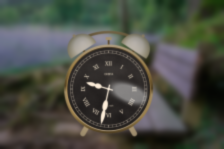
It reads 9h32
